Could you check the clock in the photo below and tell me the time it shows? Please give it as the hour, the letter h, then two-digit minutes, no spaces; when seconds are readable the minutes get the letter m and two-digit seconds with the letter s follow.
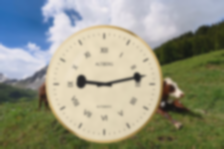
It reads 9h13
